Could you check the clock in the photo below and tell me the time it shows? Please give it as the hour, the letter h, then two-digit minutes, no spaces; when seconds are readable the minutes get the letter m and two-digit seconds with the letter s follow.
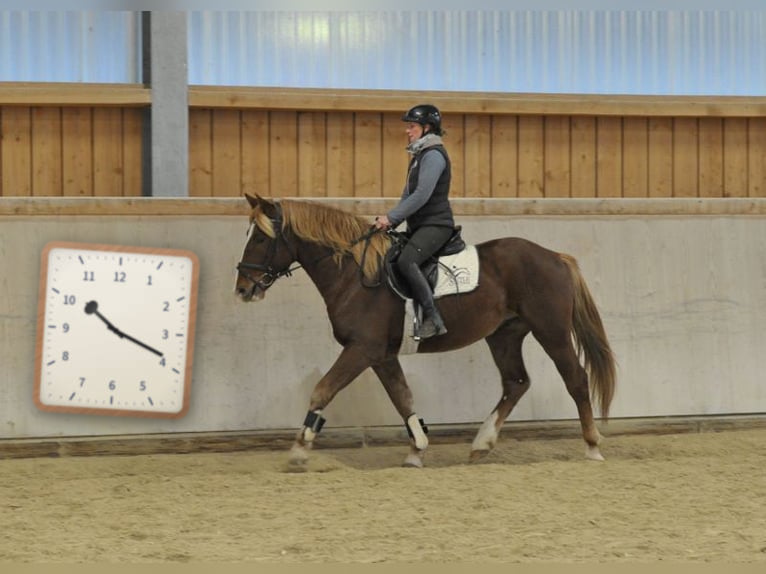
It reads 10h19
